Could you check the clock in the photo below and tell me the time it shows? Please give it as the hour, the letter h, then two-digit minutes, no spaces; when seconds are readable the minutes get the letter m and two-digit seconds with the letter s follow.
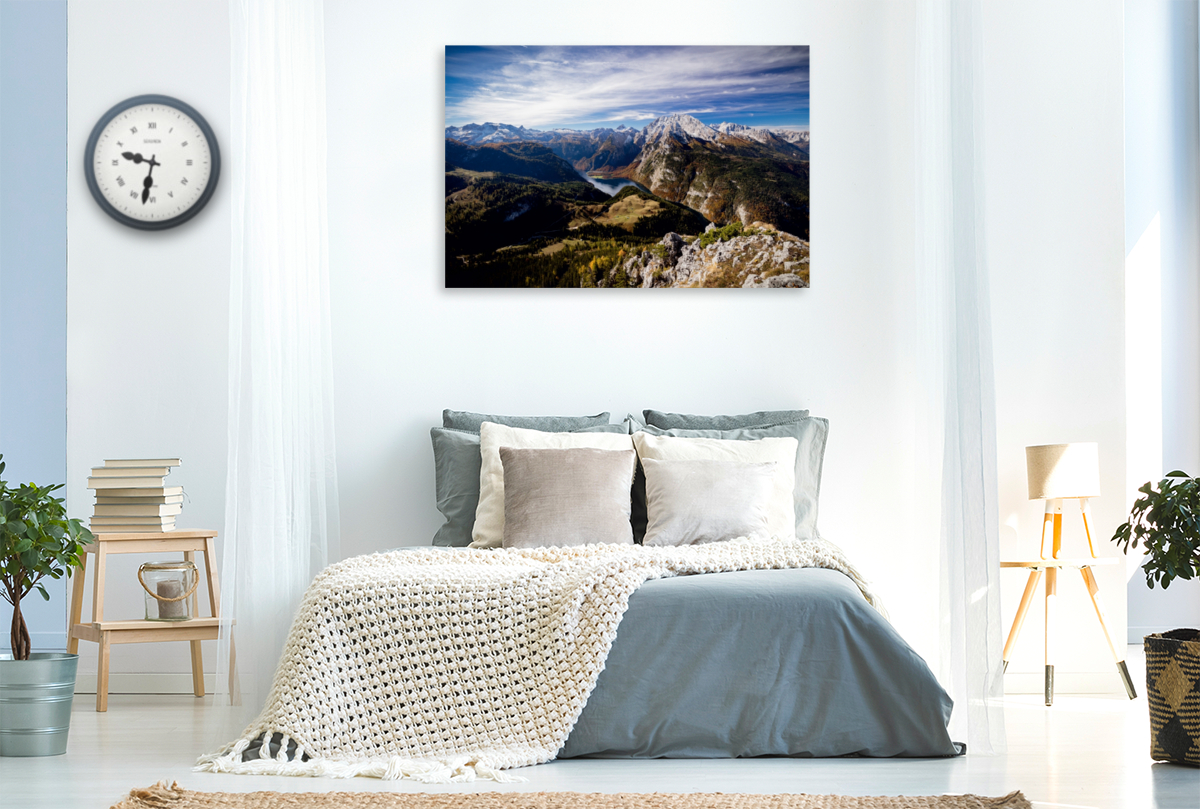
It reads 9h32
